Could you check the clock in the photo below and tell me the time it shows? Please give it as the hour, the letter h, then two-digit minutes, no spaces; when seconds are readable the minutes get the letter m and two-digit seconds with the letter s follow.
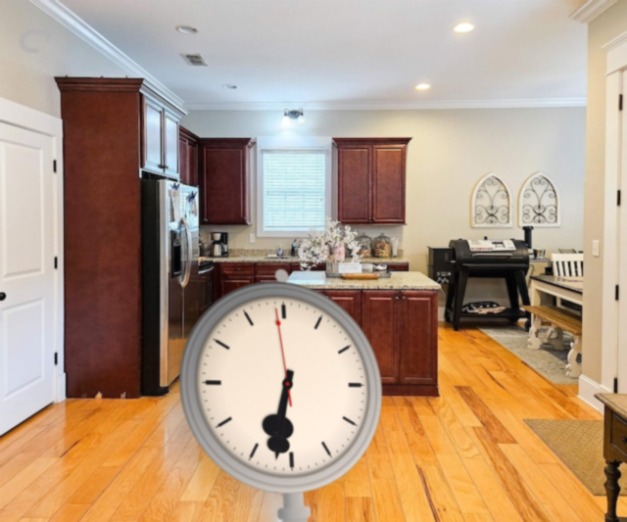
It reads 6h31m59s
